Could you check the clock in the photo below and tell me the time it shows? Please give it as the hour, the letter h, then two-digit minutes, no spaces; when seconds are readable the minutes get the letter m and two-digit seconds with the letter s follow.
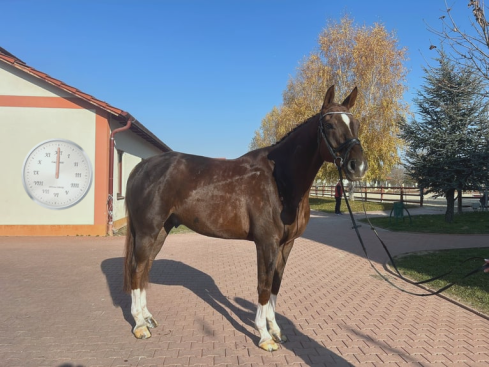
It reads 12h00
